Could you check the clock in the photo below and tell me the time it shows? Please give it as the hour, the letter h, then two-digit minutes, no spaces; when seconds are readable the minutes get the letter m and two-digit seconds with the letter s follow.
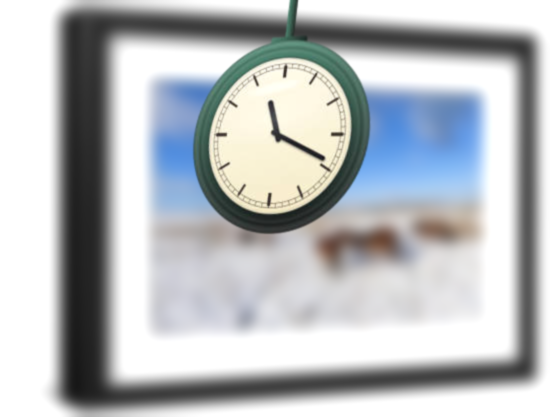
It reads 11h19
